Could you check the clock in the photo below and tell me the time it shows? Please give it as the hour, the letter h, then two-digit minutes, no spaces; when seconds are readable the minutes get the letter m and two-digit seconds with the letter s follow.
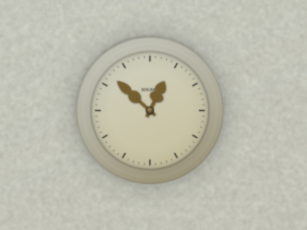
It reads 12h52
